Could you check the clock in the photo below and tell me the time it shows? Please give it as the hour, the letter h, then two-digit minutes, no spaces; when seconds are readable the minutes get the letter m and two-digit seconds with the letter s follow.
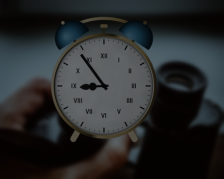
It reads 8h54
